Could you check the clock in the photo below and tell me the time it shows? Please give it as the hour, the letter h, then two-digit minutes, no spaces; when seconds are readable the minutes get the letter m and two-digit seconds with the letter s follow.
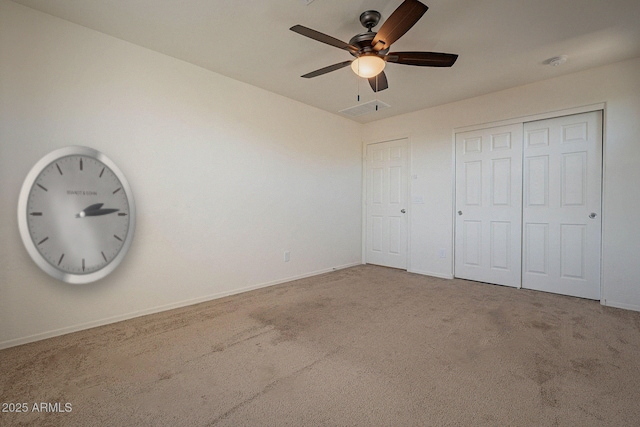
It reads 2h14
